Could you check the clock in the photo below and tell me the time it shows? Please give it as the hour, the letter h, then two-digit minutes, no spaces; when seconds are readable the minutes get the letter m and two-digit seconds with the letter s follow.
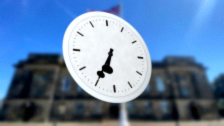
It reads 6h35
